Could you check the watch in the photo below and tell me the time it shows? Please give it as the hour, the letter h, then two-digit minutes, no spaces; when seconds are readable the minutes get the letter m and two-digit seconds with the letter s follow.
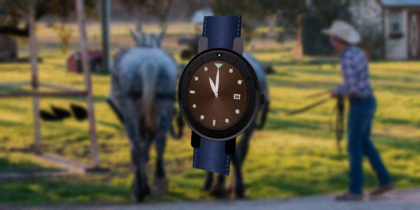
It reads 11h00
